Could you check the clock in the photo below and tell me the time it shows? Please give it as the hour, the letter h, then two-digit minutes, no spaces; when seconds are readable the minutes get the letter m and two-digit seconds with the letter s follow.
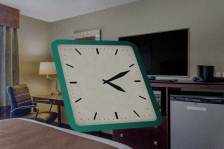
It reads 4h11
